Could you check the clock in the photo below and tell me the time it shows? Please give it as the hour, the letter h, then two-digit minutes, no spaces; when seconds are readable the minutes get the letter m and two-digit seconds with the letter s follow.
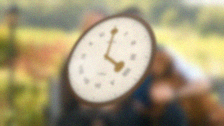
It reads 4h00
